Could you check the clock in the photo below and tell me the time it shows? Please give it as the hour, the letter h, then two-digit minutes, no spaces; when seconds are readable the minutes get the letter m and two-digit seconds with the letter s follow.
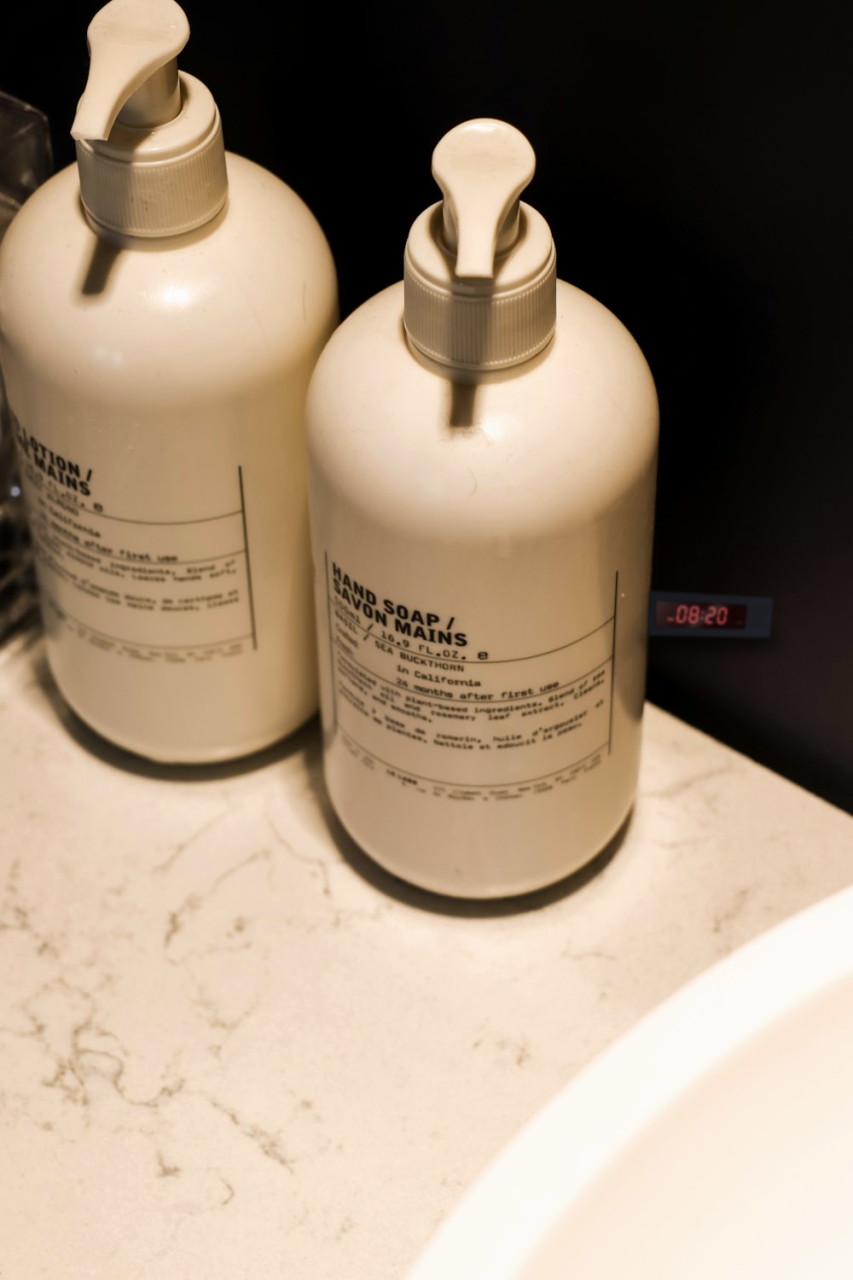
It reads 8h20
